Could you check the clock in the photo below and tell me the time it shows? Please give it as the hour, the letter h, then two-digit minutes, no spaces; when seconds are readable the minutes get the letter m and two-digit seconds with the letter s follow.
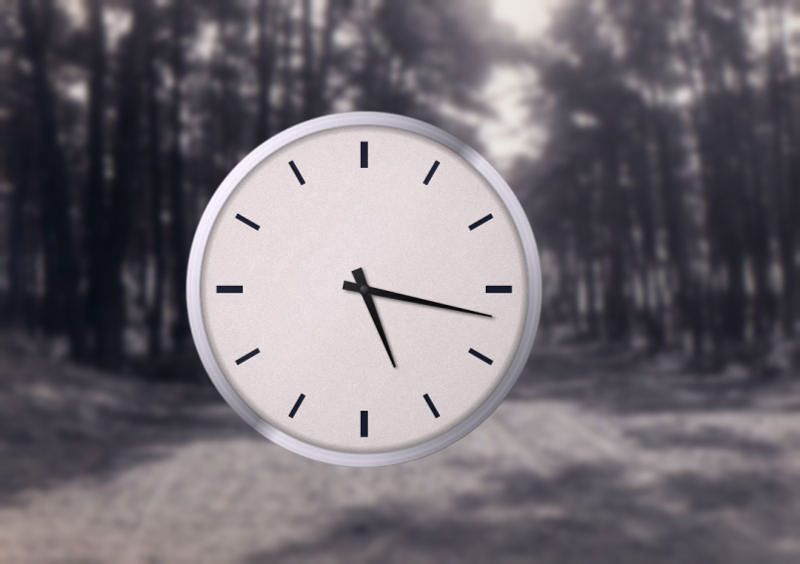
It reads 5h17
